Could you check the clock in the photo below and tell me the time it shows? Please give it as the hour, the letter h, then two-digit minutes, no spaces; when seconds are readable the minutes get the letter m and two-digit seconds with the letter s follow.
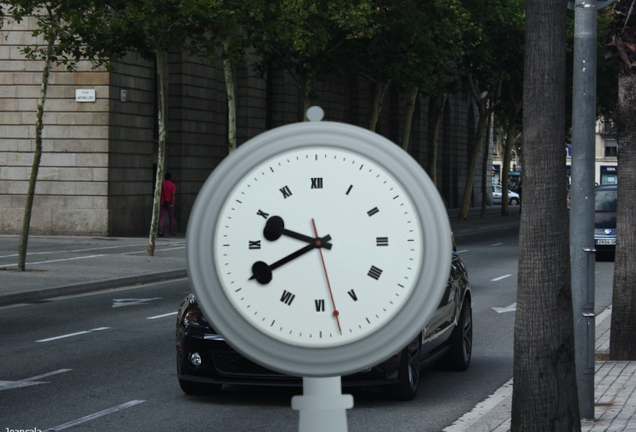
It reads 9h40m28s
